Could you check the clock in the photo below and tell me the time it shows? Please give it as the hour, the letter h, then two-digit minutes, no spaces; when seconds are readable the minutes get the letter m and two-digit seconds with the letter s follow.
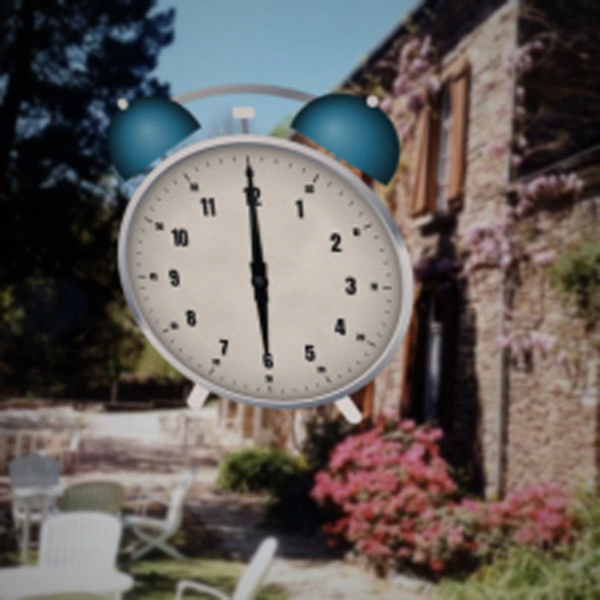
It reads 6h00
